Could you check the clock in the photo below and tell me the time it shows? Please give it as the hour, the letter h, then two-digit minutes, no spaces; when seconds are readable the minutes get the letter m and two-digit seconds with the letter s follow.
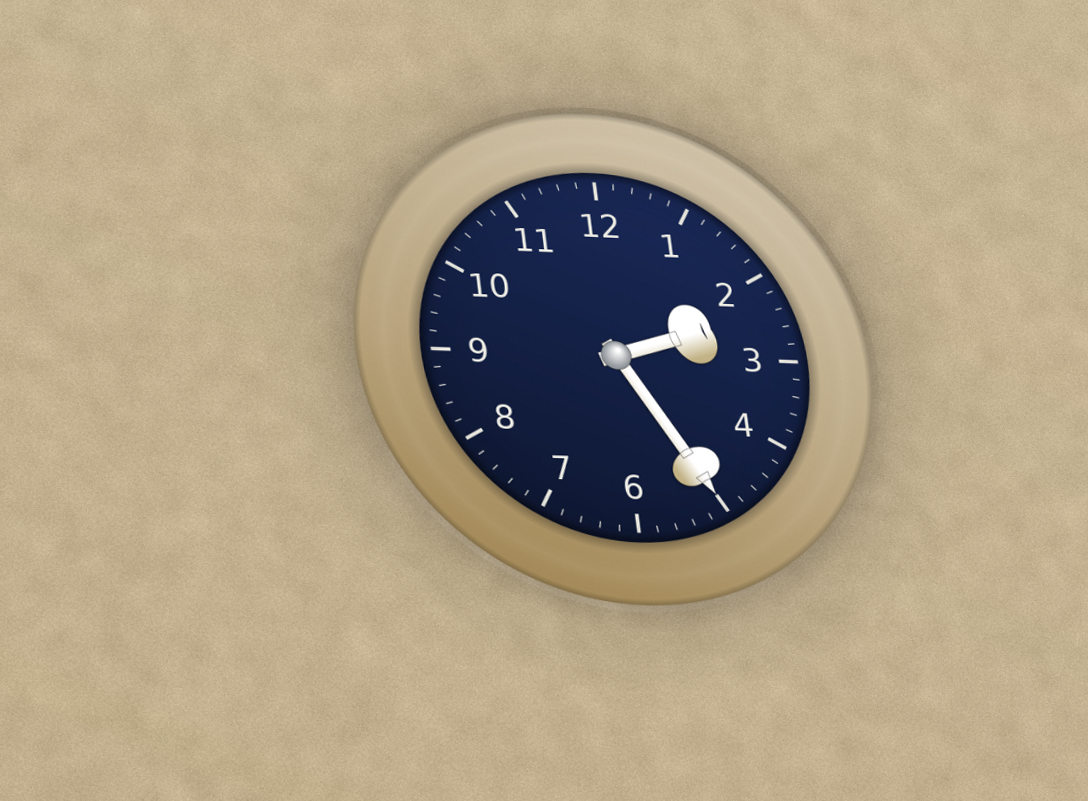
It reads 2h25
